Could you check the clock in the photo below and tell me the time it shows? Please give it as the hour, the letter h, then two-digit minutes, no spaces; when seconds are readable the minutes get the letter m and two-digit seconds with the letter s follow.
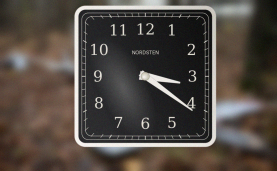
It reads 3h21
